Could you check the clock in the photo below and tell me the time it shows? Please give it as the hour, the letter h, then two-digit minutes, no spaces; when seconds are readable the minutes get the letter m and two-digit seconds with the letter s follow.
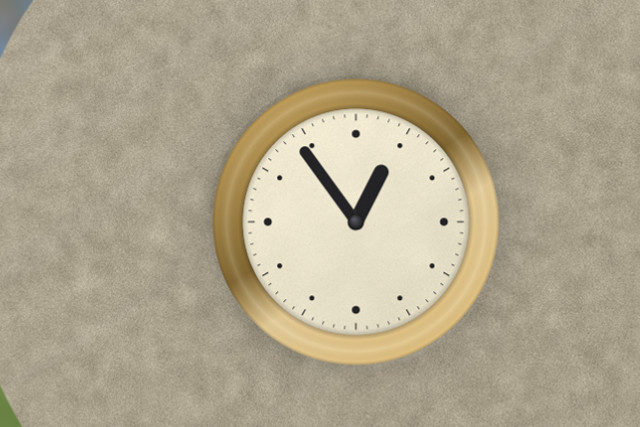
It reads 12h54
